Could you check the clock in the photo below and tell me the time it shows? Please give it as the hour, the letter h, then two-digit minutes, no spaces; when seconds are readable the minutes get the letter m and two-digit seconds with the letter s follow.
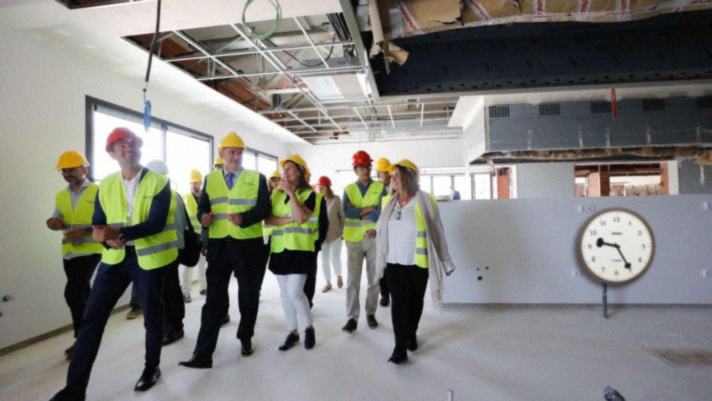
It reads 9h25
